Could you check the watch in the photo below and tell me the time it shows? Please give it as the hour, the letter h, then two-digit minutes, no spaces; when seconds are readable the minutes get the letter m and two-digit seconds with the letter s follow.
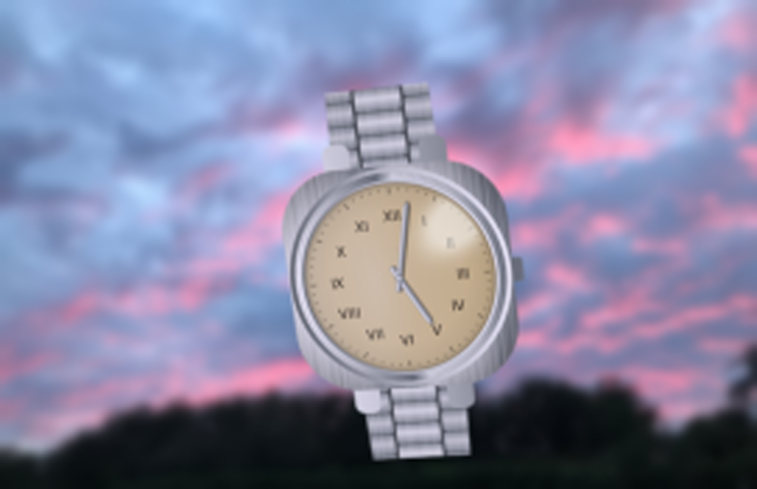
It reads 5h02
